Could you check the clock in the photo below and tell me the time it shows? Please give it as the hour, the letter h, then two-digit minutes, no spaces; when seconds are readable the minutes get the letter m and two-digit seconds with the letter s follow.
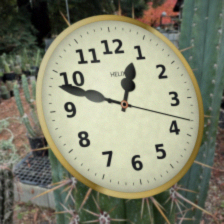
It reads 12h48m18s
